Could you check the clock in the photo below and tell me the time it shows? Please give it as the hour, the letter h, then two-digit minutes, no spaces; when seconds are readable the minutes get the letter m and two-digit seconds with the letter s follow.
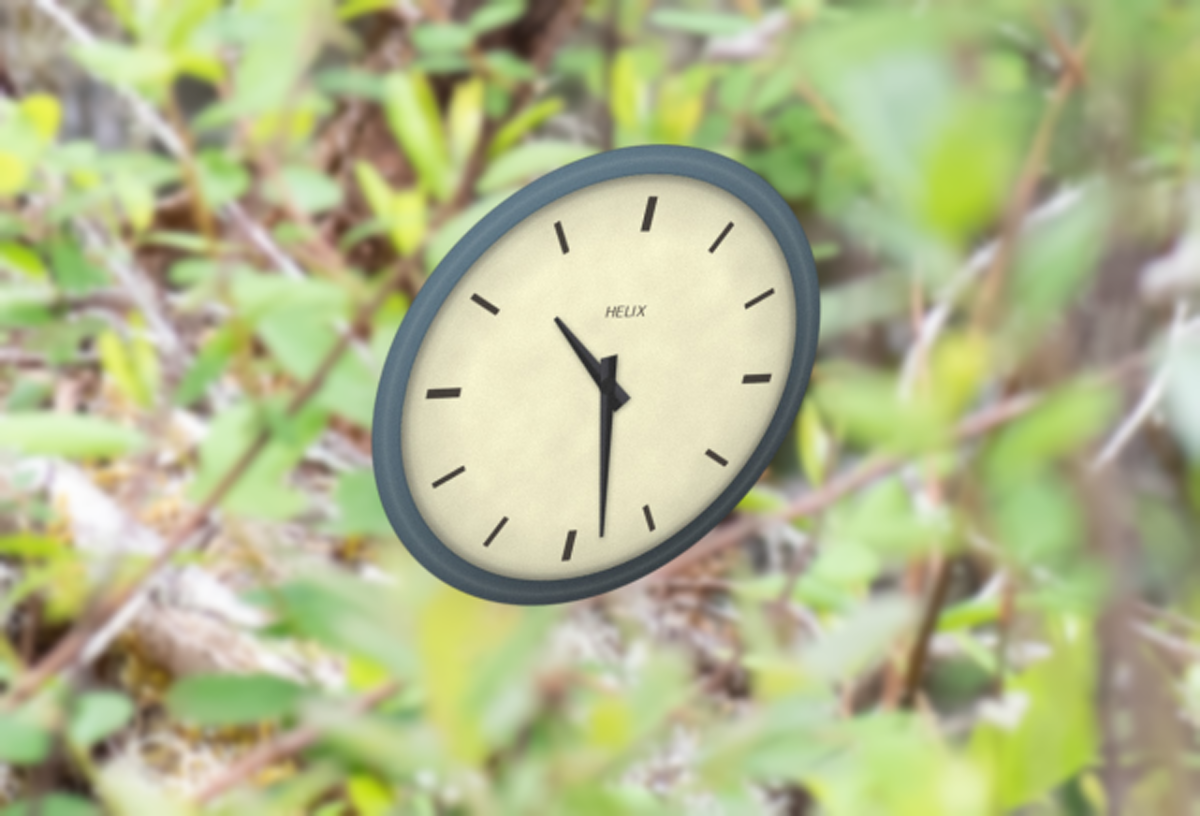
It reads 10h28
